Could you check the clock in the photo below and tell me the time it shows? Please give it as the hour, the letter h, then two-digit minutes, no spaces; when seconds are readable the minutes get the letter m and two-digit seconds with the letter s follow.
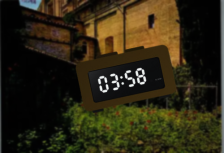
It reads 3h58
